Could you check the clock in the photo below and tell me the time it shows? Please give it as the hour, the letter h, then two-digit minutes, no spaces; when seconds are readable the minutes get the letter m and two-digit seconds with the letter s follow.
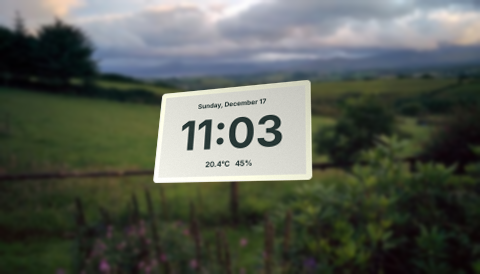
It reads 11h03
